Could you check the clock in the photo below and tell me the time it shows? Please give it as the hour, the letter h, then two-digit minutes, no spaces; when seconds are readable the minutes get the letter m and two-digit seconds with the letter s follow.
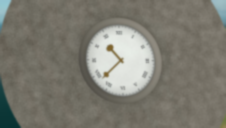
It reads 10h38
